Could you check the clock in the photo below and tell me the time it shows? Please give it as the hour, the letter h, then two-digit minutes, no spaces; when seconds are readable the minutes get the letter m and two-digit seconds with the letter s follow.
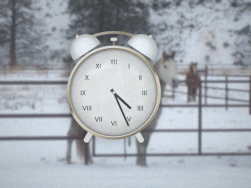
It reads 4h26
